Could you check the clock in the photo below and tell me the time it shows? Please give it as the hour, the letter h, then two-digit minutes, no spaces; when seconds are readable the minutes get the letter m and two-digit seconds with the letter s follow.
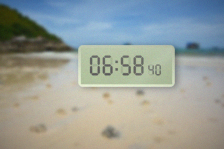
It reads 6h58m40s
